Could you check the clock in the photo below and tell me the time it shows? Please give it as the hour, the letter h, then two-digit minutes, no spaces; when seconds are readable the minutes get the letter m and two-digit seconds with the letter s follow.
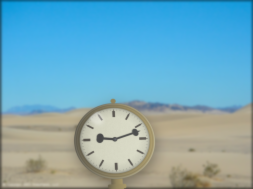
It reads 9h12
